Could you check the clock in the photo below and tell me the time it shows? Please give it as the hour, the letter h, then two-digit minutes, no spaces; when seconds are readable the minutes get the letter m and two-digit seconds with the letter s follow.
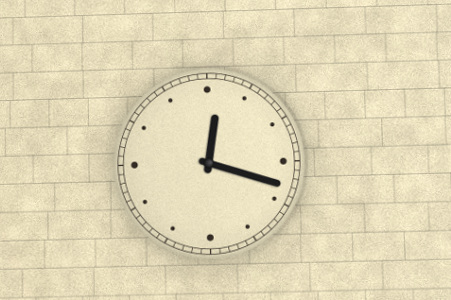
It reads 12h18
